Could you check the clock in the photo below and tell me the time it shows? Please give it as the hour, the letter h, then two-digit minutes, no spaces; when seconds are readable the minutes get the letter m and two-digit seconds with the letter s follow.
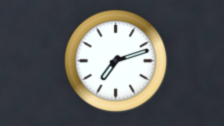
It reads 7h12
